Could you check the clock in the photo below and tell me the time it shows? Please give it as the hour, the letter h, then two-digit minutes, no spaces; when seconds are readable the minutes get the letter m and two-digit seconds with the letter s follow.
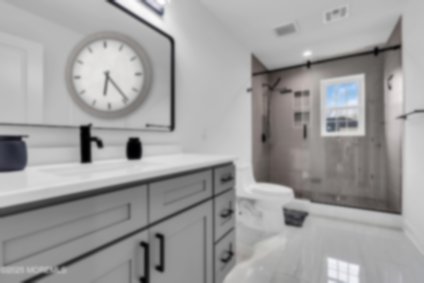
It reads 6h24
